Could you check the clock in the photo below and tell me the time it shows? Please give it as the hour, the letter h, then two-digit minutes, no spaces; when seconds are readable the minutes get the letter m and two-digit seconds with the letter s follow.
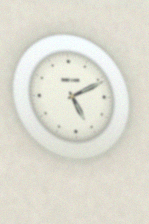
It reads 5h11
